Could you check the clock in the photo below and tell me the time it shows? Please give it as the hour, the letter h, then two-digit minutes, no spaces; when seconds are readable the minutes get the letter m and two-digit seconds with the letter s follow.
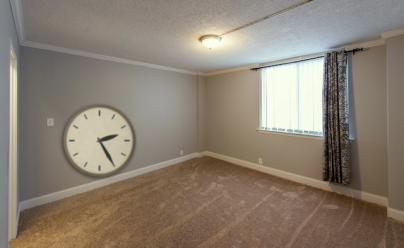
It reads 2h25
